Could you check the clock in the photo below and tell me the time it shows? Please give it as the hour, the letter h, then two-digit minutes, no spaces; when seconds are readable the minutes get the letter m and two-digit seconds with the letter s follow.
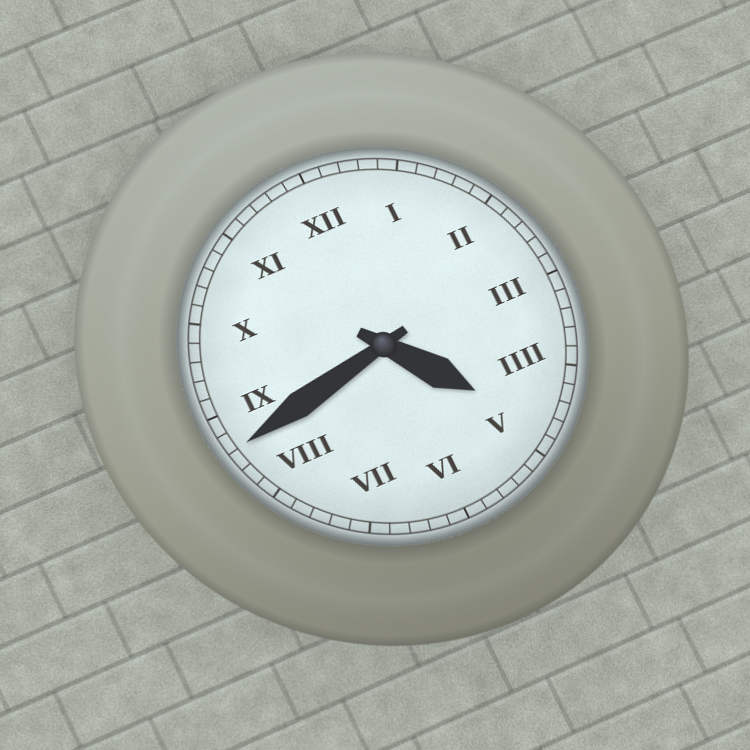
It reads 4h43
